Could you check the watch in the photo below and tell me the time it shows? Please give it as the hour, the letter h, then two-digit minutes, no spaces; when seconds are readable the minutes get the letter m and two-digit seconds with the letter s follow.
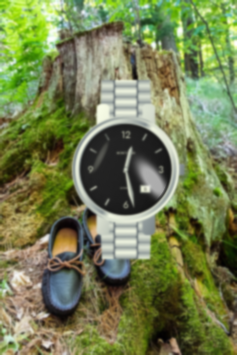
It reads 12h28
